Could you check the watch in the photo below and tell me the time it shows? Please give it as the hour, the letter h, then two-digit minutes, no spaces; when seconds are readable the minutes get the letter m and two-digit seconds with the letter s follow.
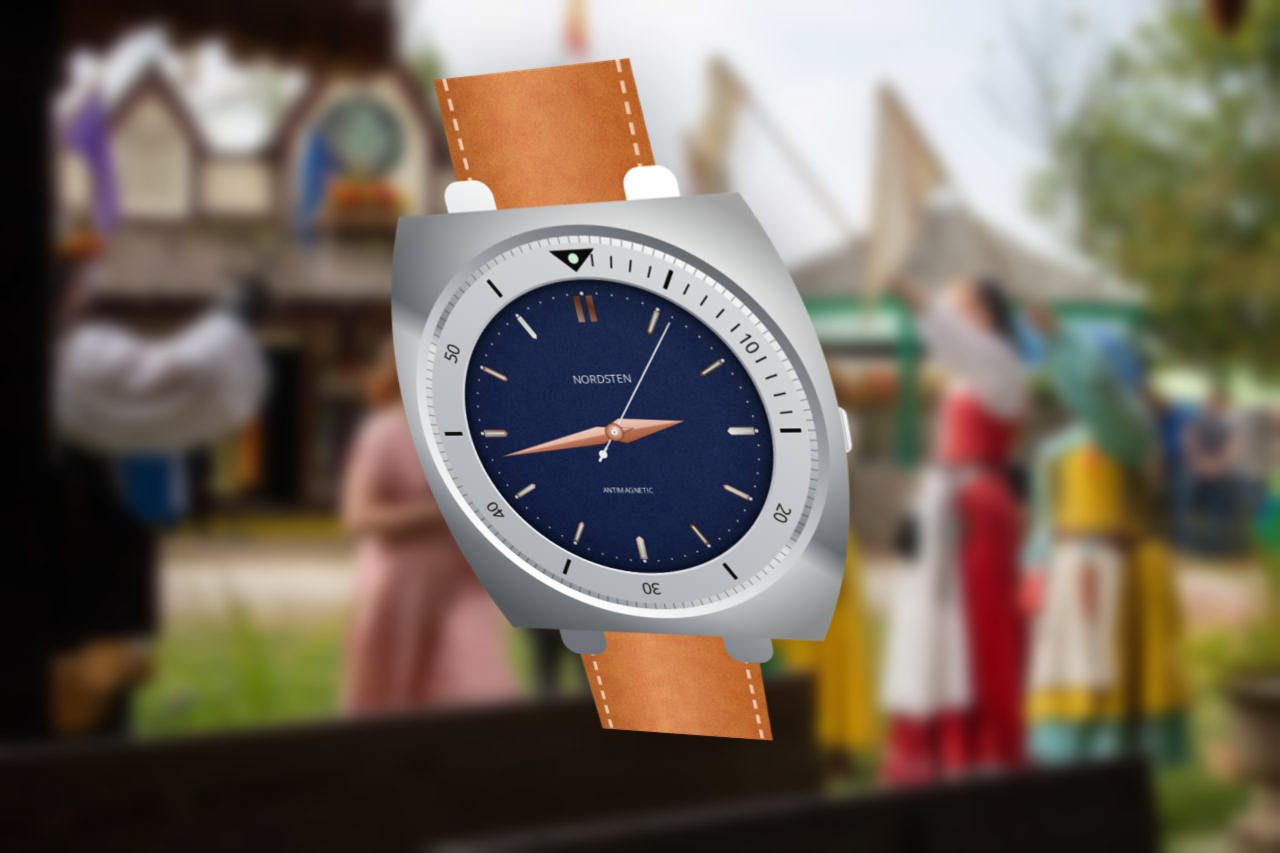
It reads 2h43m06s
